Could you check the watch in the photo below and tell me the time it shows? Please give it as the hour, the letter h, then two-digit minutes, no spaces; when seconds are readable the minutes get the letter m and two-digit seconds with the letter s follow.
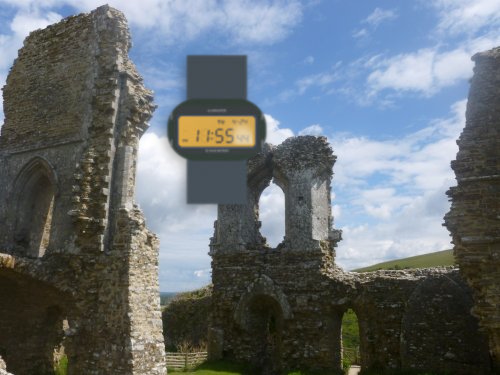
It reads 11h55
